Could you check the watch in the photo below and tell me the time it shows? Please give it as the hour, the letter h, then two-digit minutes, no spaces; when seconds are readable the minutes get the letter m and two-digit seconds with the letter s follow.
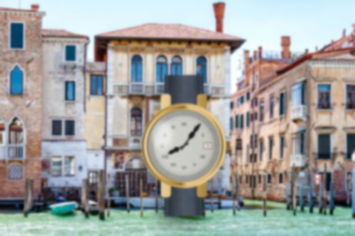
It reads 8h06
